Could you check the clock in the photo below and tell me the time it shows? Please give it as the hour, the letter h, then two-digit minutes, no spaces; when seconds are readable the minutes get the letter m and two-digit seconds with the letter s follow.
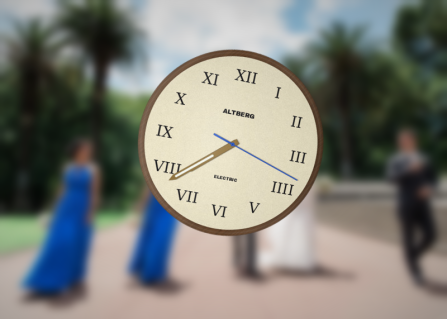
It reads 7h38m18s
